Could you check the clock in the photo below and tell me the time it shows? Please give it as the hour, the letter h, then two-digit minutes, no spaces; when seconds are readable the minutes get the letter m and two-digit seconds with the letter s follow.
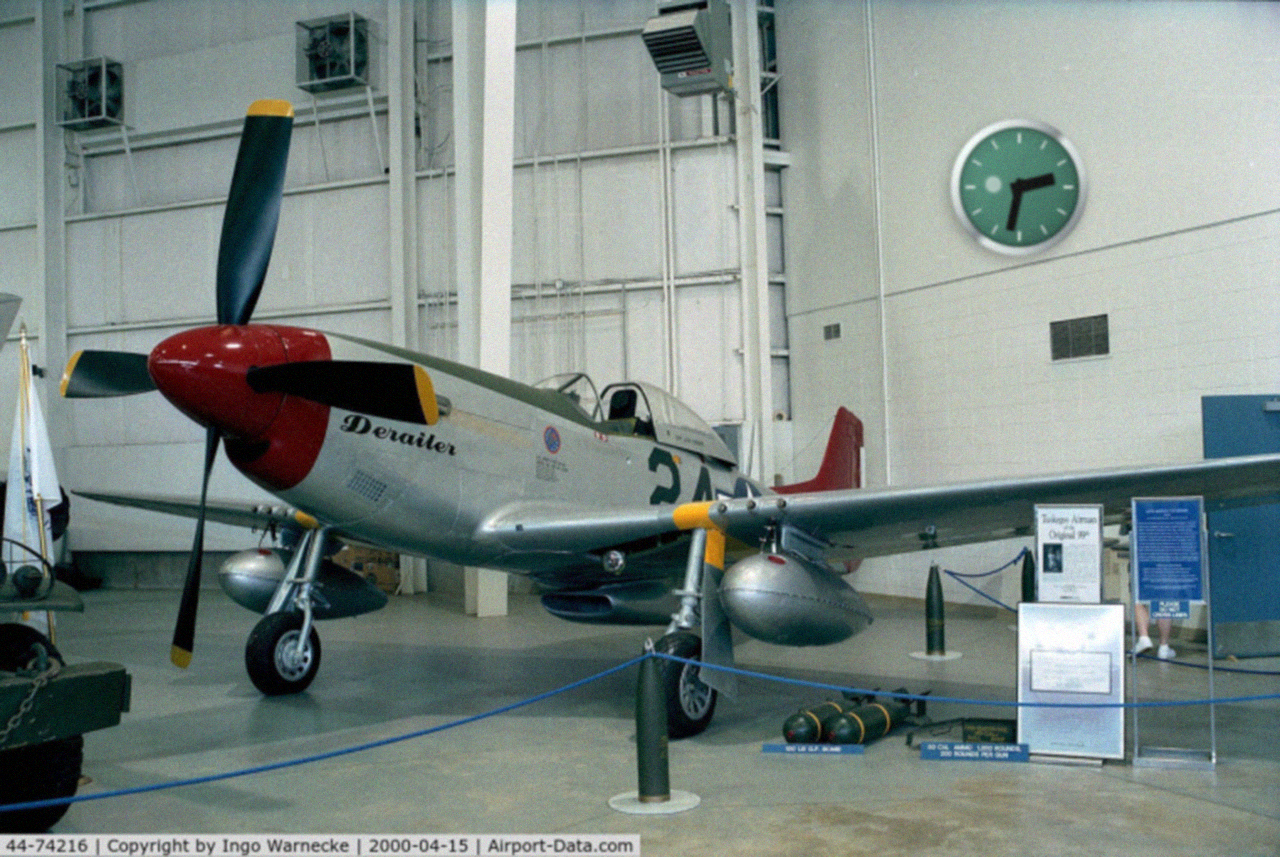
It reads 2h32
